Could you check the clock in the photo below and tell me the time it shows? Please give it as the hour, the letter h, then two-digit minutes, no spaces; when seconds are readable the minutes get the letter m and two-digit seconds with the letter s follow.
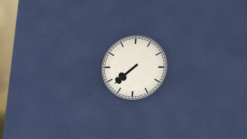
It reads 7h38
